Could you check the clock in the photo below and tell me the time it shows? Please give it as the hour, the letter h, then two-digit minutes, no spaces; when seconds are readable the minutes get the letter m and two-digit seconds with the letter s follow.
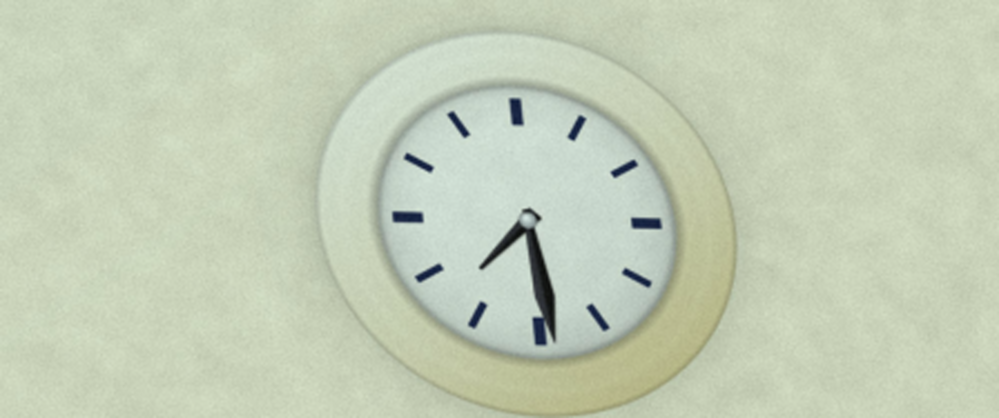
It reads 7h29
